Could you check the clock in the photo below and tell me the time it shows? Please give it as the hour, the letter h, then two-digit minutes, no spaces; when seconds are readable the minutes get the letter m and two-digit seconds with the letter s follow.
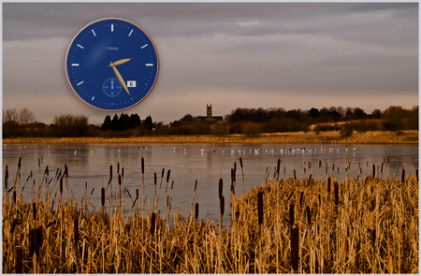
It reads 2h25
